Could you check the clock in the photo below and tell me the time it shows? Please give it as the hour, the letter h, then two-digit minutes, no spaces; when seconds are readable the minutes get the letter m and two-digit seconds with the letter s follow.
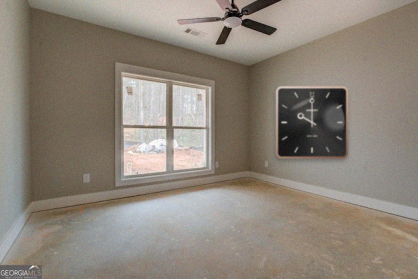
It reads 10h00
